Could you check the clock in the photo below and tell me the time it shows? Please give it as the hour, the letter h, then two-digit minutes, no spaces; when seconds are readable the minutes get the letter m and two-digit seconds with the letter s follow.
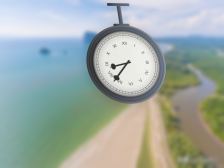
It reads 8h37
